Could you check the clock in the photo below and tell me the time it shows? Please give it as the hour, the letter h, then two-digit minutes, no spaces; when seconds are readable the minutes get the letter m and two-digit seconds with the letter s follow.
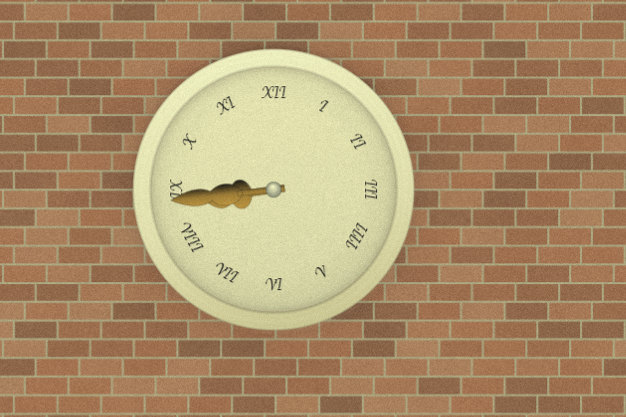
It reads 8h44
